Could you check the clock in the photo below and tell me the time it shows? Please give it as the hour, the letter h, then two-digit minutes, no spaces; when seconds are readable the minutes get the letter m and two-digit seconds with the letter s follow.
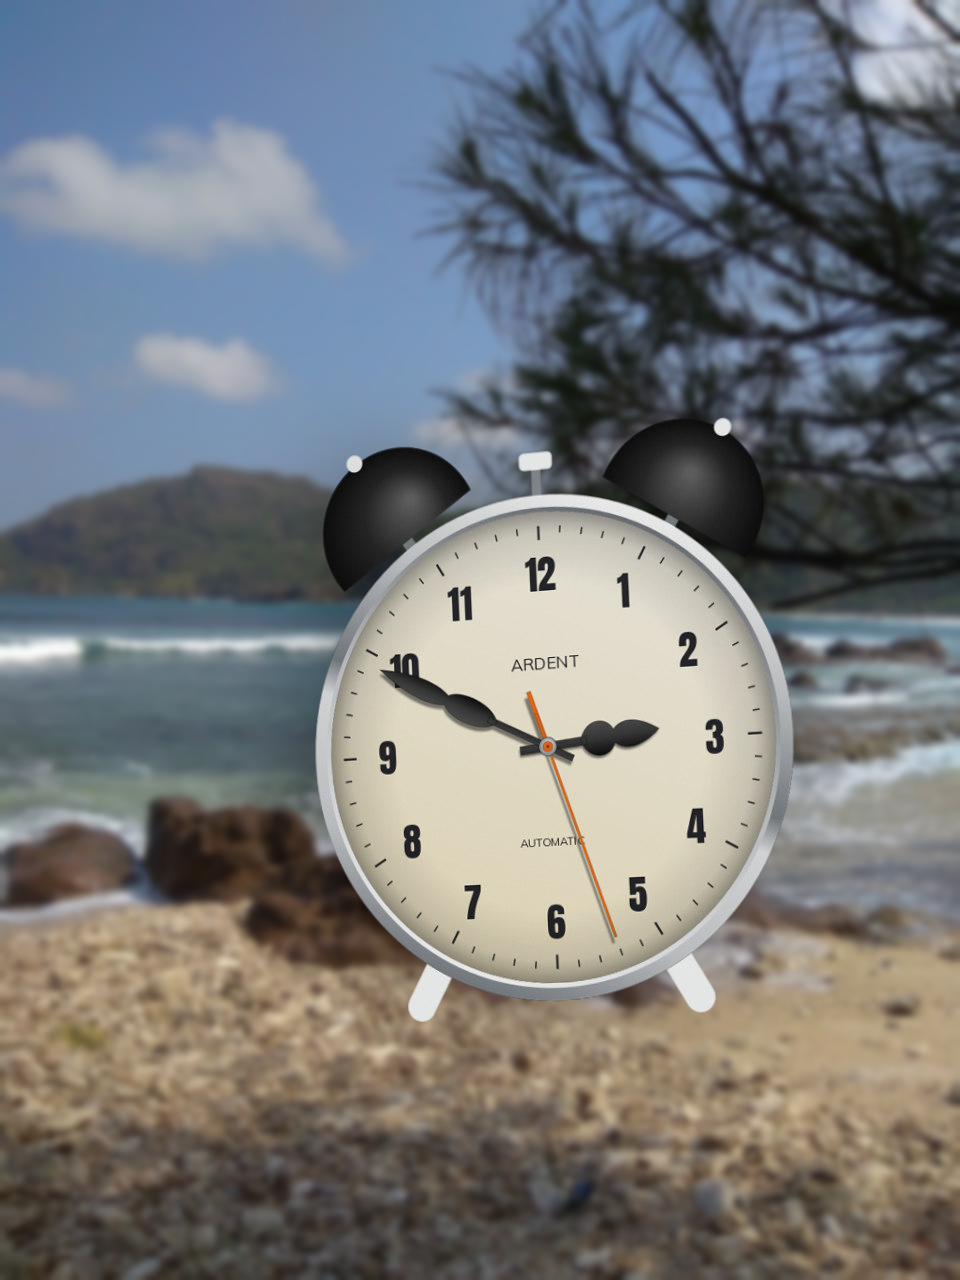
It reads 2h49m27s
